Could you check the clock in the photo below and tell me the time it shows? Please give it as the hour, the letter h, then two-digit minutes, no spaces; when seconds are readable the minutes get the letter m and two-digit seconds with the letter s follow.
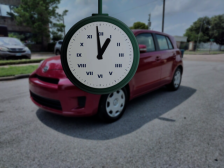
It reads 12h59
